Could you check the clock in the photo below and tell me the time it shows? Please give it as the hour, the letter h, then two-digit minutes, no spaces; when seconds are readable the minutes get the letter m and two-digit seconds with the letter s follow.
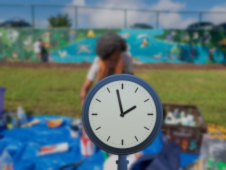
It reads 1h58
